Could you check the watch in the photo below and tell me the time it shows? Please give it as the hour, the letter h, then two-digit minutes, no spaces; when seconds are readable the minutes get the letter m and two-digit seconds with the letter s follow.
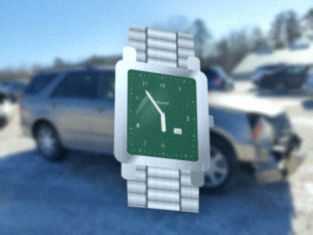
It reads 5h54
